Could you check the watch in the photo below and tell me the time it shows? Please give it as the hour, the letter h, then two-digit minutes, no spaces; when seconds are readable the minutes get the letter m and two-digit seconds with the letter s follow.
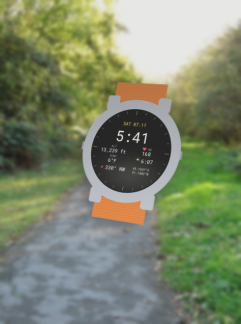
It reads 5h41
